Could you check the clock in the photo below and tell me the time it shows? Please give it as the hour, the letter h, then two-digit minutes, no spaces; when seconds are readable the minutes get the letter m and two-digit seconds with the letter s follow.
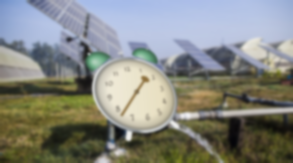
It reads 1h38
